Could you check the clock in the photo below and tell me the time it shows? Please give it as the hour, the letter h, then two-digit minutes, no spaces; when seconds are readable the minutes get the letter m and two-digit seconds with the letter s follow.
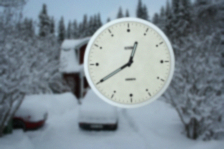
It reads 12h40
